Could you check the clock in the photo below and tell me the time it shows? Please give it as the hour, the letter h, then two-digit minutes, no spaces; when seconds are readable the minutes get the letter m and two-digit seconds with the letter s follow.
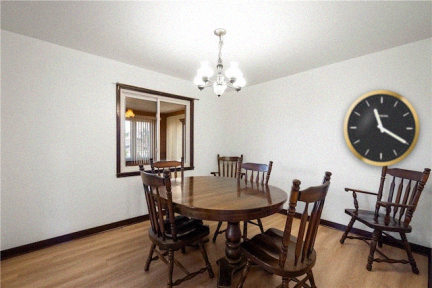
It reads 11h20
